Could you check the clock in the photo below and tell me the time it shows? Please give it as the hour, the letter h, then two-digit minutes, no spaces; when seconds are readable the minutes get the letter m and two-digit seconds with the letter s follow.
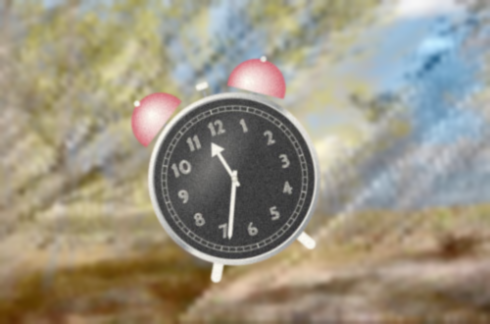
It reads 11h34
